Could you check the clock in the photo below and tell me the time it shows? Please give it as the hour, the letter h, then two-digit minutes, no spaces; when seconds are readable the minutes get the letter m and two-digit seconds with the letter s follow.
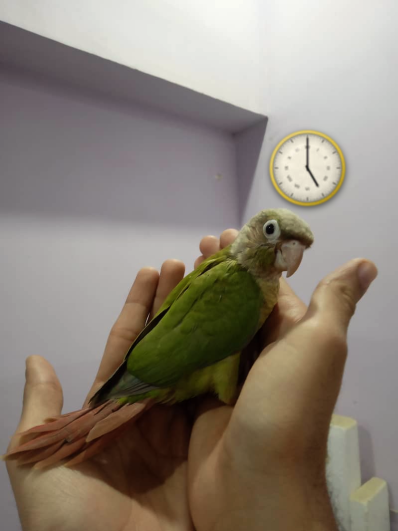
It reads 5h00
